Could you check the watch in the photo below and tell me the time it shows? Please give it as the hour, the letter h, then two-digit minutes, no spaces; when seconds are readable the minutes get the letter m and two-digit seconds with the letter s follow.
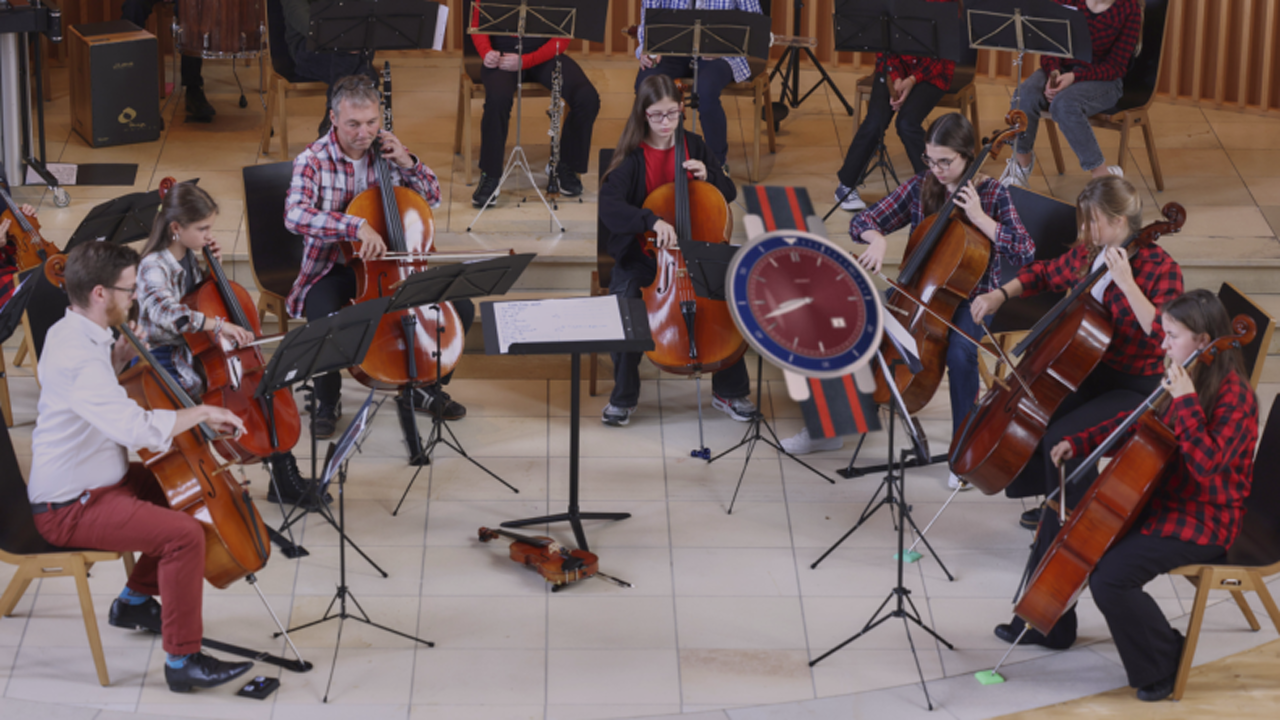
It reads 8h42
